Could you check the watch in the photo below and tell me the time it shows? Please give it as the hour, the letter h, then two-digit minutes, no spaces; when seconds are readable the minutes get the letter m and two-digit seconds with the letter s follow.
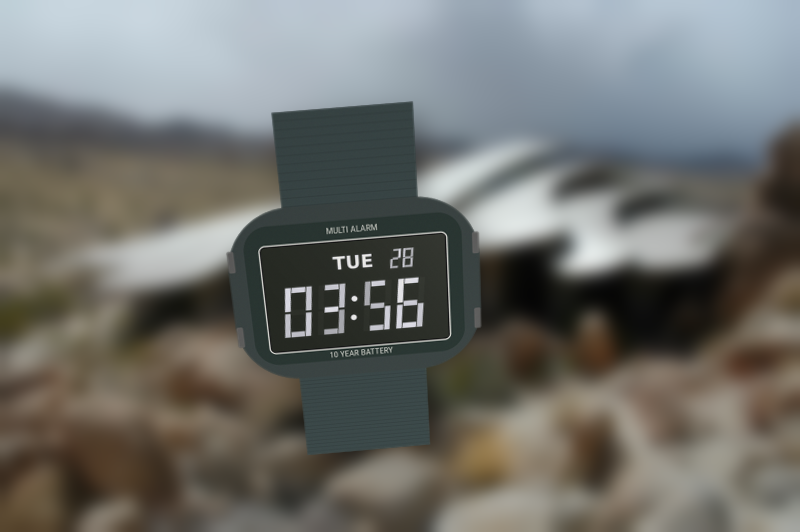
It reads 3h56
